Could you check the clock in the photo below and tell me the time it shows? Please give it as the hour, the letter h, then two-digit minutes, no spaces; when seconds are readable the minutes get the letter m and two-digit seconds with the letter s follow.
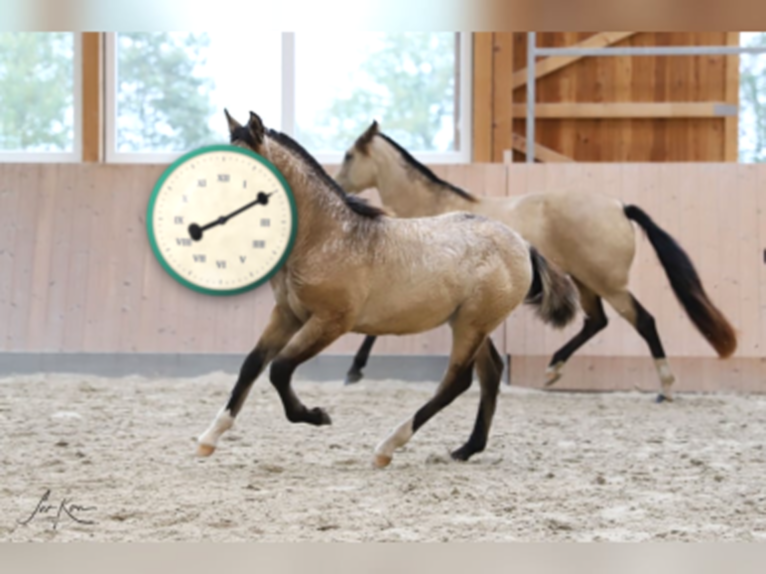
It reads 8h10
